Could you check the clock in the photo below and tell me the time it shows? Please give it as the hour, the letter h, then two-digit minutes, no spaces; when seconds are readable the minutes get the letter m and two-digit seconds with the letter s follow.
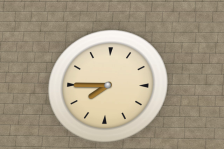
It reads 7h45
